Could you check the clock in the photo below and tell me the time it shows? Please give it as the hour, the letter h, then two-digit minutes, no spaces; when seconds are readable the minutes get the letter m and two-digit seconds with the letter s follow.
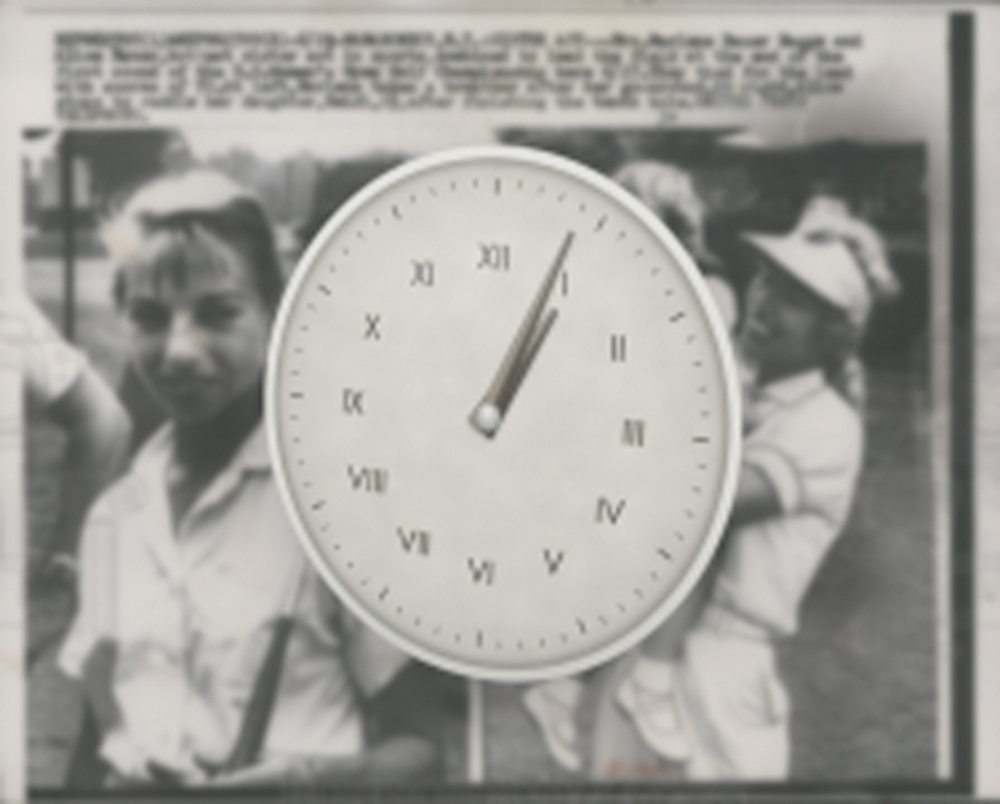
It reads 1h04
